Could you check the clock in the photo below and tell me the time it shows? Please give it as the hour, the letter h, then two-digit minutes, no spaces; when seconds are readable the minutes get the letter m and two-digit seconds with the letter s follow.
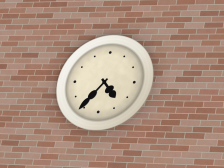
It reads 4h36
